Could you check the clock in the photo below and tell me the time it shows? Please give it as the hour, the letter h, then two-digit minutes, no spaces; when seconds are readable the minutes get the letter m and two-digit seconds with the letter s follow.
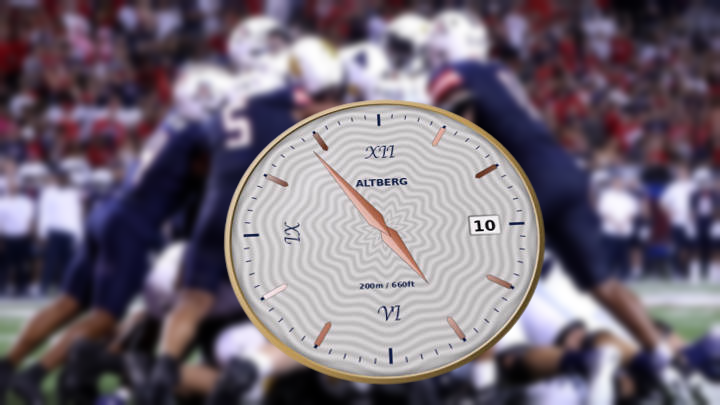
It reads 4h54
